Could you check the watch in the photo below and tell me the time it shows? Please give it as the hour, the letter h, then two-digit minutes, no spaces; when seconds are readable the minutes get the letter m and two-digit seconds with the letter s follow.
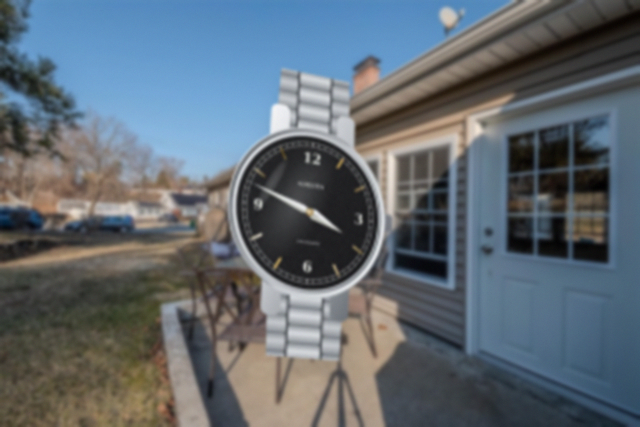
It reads 3h48
